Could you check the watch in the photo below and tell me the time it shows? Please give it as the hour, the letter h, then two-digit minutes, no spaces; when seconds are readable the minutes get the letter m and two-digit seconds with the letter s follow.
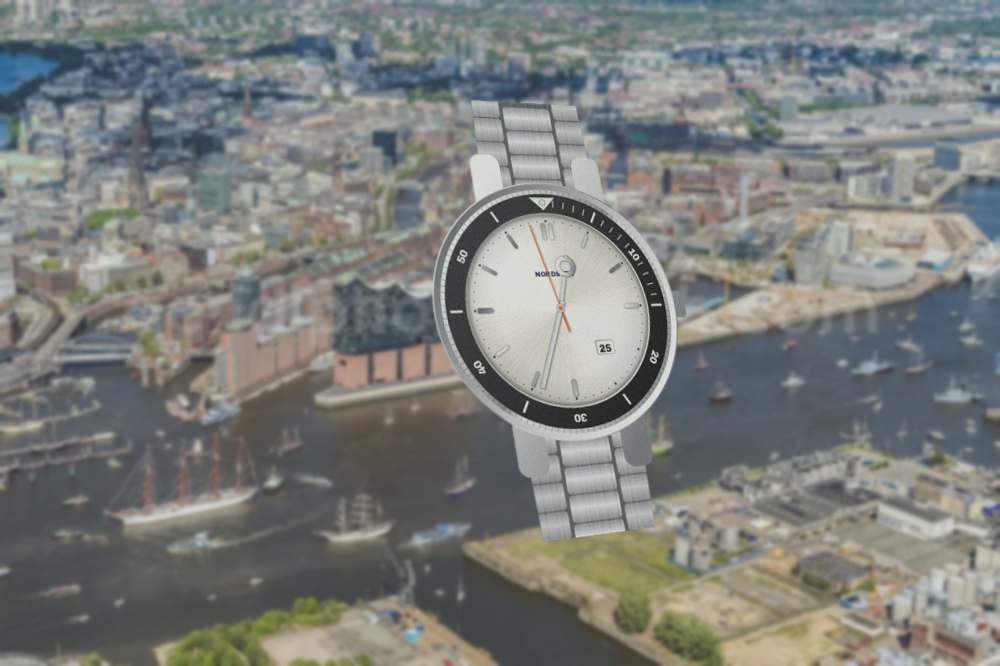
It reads 12h33m58s
